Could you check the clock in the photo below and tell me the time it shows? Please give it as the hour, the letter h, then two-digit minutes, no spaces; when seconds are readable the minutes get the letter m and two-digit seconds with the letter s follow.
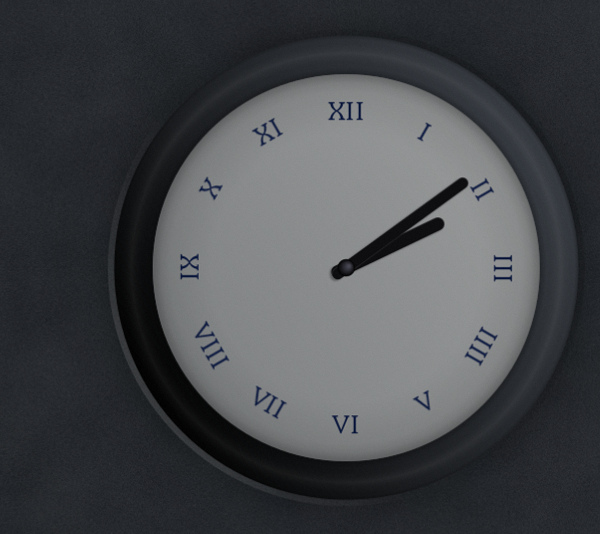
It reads 2h09
